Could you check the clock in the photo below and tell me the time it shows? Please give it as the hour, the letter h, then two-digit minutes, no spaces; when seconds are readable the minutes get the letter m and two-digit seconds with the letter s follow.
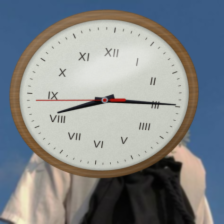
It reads 8h14m44s
